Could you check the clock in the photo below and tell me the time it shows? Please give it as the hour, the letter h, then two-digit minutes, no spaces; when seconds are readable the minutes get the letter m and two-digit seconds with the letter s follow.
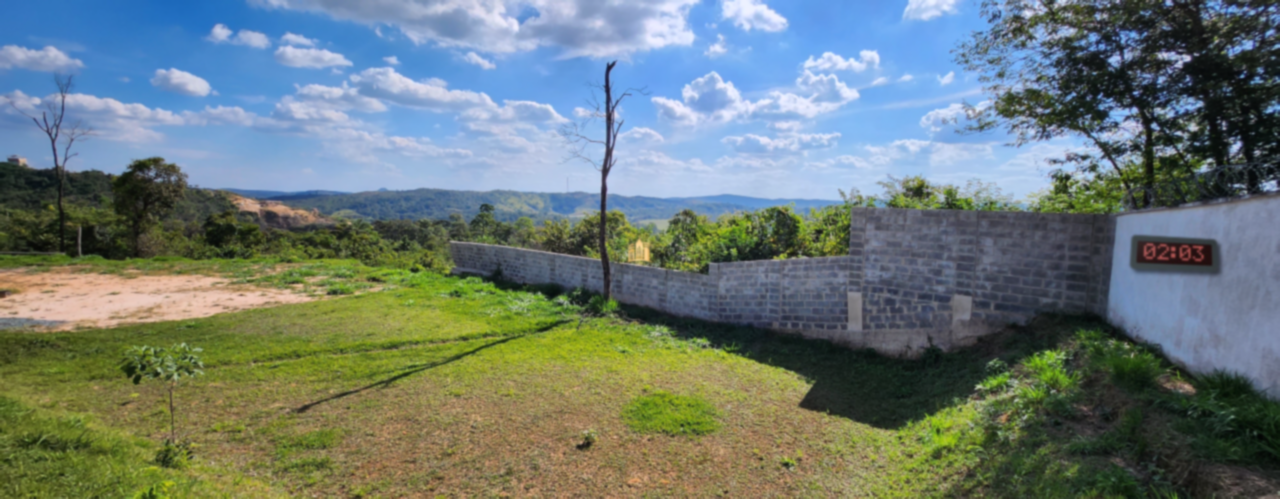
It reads 2h03
